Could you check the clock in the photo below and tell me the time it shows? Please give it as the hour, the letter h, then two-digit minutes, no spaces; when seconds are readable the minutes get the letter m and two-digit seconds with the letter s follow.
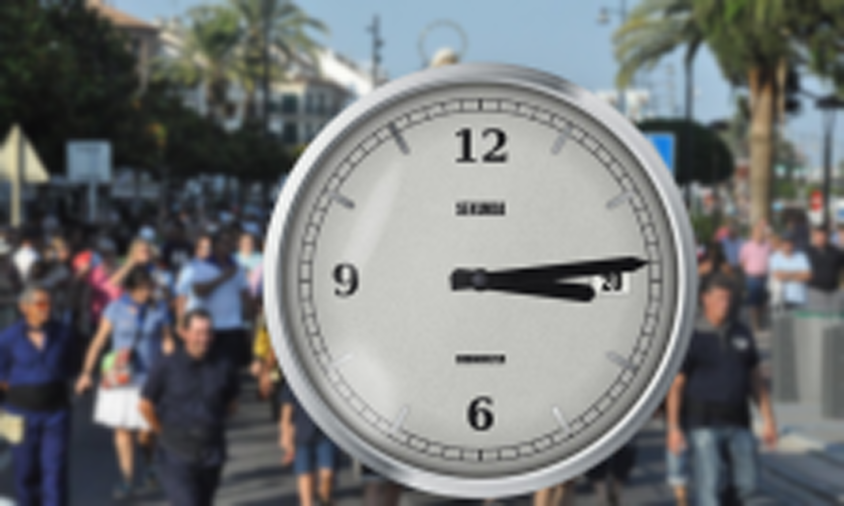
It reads 3h14
